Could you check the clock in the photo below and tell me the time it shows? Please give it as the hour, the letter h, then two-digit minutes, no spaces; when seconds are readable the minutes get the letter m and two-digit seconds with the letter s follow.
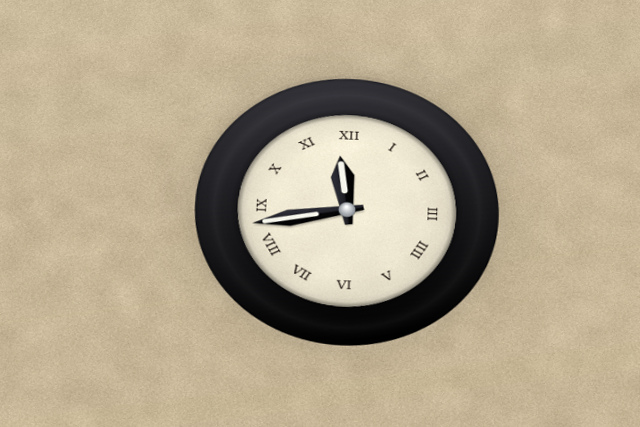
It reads 11h43
